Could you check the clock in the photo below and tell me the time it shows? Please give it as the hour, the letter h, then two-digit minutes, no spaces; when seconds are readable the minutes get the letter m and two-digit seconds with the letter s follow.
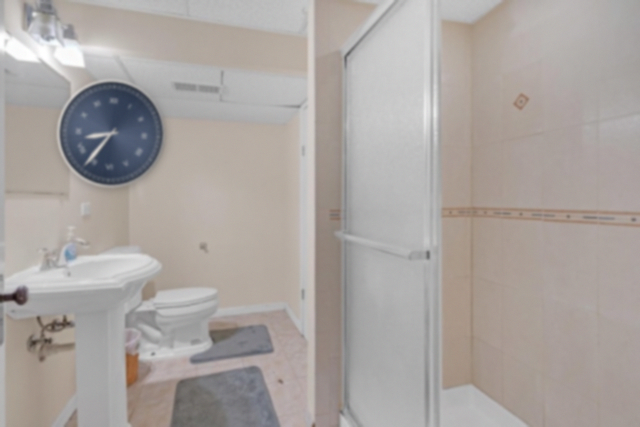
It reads 8h36
